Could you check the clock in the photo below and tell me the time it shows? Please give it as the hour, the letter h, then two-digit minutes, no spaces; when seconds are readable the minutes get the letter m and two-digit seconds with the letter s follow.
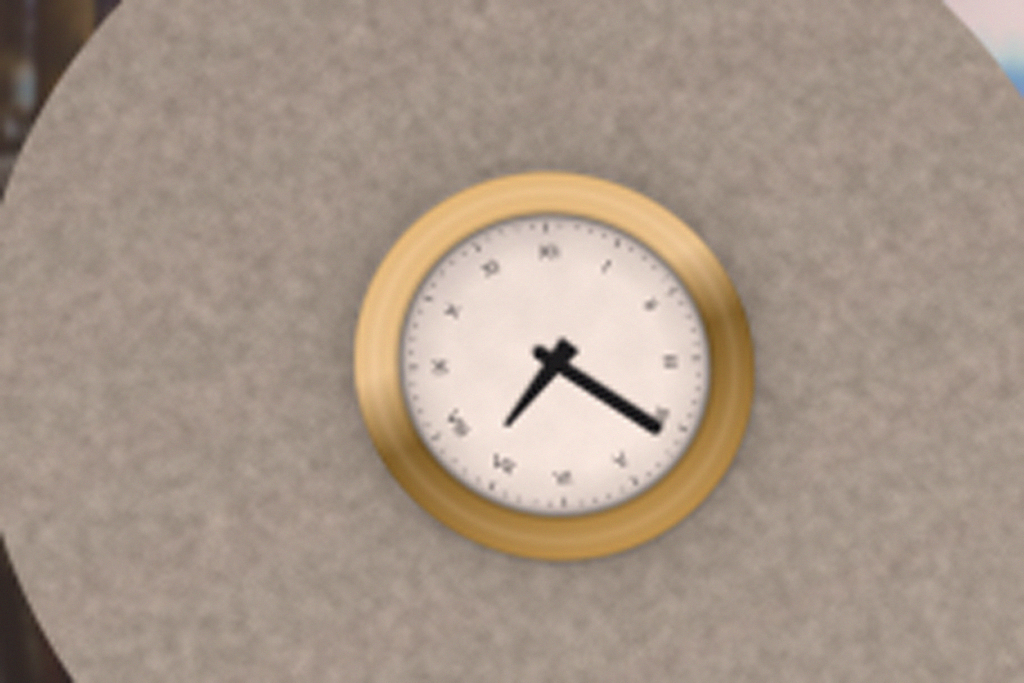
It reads 7h21
